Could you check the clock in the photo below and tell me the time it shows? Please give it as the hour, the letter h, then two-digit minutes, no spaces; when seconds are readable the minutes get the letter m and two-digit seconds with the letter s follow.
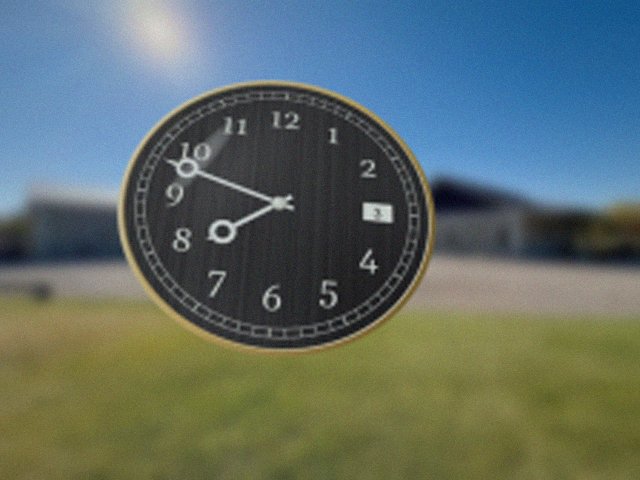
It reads 7h48
